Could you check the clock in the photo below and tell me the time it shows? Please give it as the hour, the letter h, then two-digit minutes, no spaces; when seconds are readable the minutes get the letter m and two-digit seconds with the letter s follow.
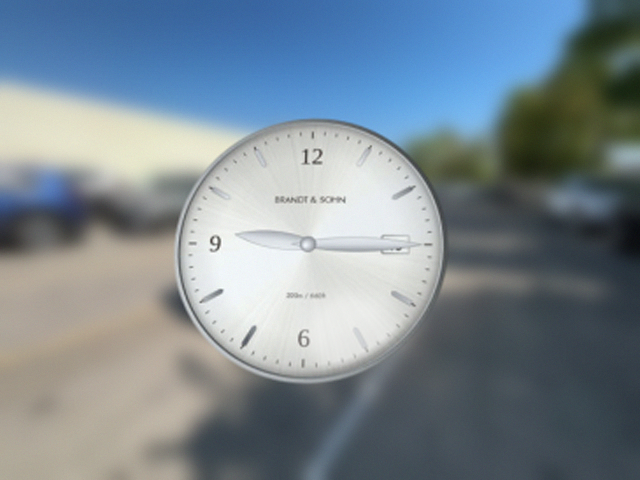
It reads 9h15
